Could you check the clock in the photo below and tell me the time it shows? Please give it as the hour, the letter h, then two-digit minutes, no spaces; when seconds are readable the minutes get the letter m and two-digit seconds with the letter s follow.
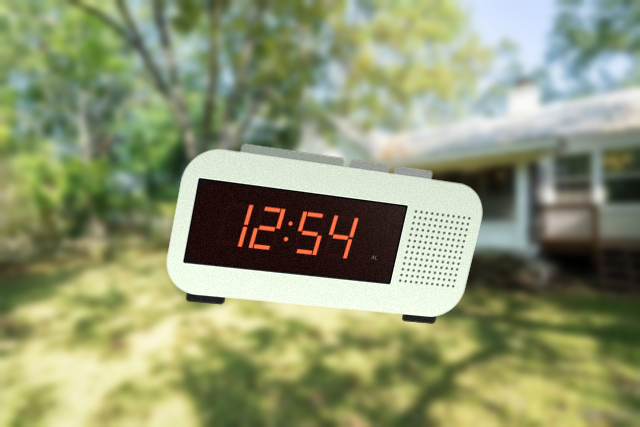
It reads 12h54
